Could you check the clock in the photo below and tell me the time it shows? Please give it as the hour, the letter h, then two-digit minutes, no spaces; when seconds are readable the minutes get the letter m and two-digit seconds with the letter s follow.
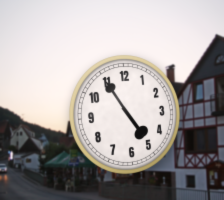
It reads 4h55
